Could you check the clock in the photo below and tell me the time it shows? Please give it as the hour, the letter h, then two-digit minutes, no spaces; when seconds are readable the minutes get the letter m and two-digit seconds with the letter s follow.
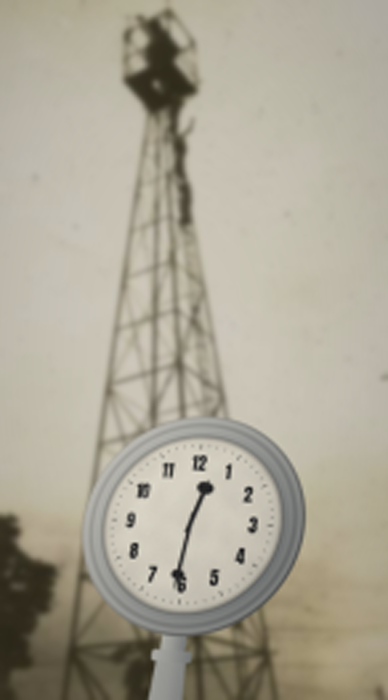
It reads 12h31
